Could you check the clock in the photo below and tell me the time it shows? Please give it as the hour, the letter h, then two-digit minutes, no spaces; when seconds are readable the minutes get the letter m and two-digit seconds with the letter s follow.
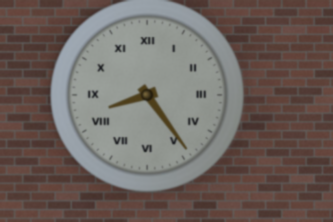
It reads 8h24
